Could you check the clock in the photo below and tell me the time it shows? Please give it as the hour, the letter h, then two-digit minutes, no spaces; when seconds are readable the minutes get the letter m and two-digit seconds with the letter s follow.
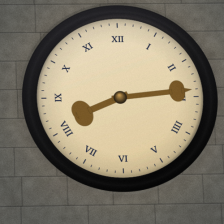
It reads 8h14
